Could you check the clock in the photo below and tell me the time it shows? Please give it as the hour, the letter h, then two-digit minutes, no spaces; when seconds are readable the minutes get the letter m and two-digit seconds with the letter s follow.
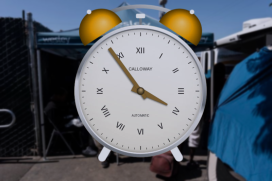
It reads 3h54
